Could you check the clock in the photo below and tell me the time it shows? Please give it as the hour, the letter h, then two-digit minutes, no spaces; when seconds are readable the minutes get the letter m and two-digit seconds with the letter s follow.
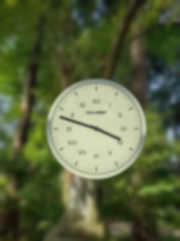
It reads 3h48
